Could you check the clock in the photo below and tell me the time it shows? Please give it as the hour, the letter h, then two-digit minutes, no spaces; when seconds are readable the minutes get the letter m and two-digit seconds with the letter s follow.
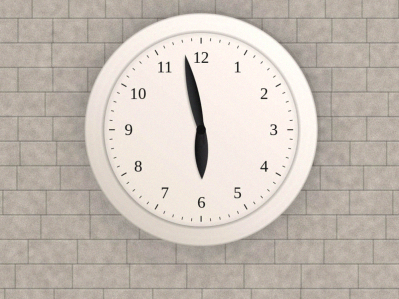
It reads 5h58
